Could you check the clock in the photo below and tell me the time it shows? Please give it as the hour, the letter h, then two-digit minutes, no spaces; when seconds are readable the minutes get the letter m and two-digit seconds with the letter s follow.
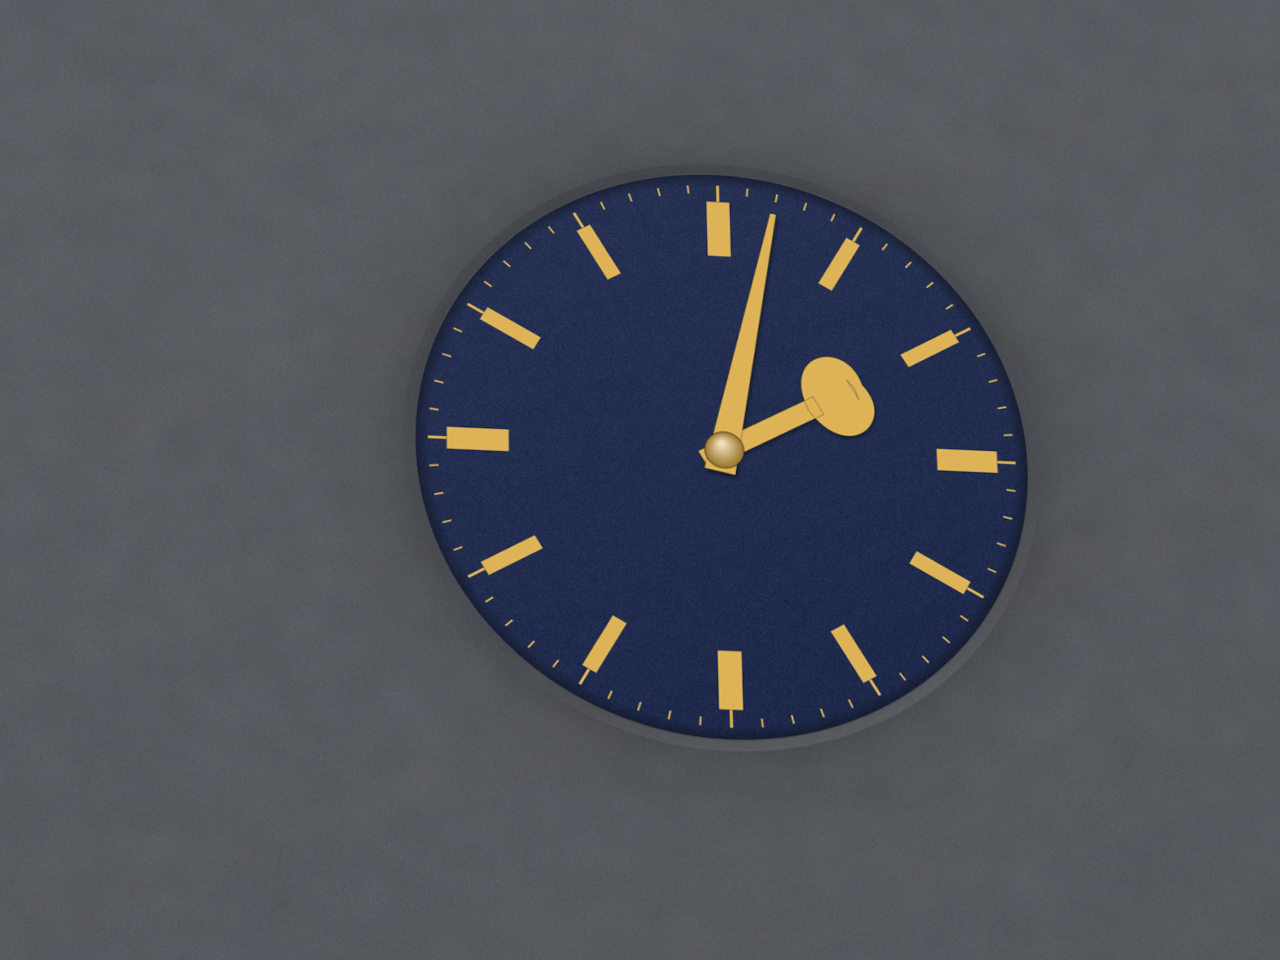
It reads 2h02
